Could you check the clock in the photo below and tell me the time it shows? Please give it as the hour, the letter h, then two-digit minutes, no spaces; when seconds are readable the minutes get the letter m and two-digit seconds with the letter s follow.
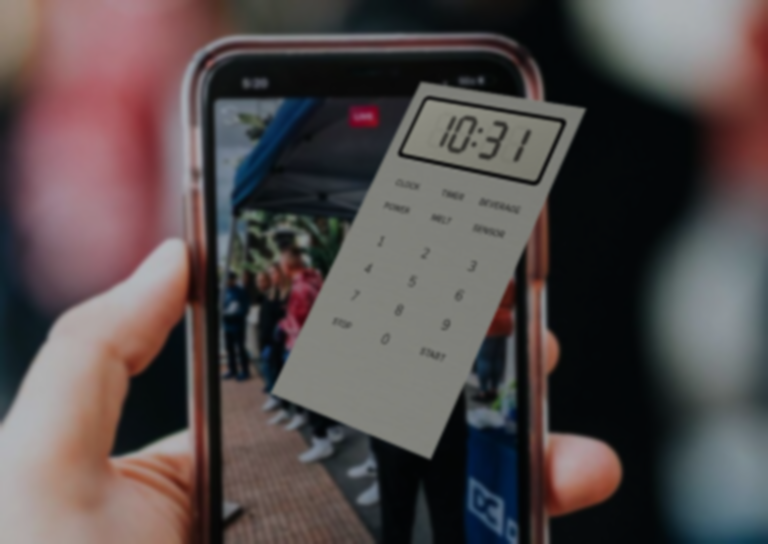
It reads 10h31
